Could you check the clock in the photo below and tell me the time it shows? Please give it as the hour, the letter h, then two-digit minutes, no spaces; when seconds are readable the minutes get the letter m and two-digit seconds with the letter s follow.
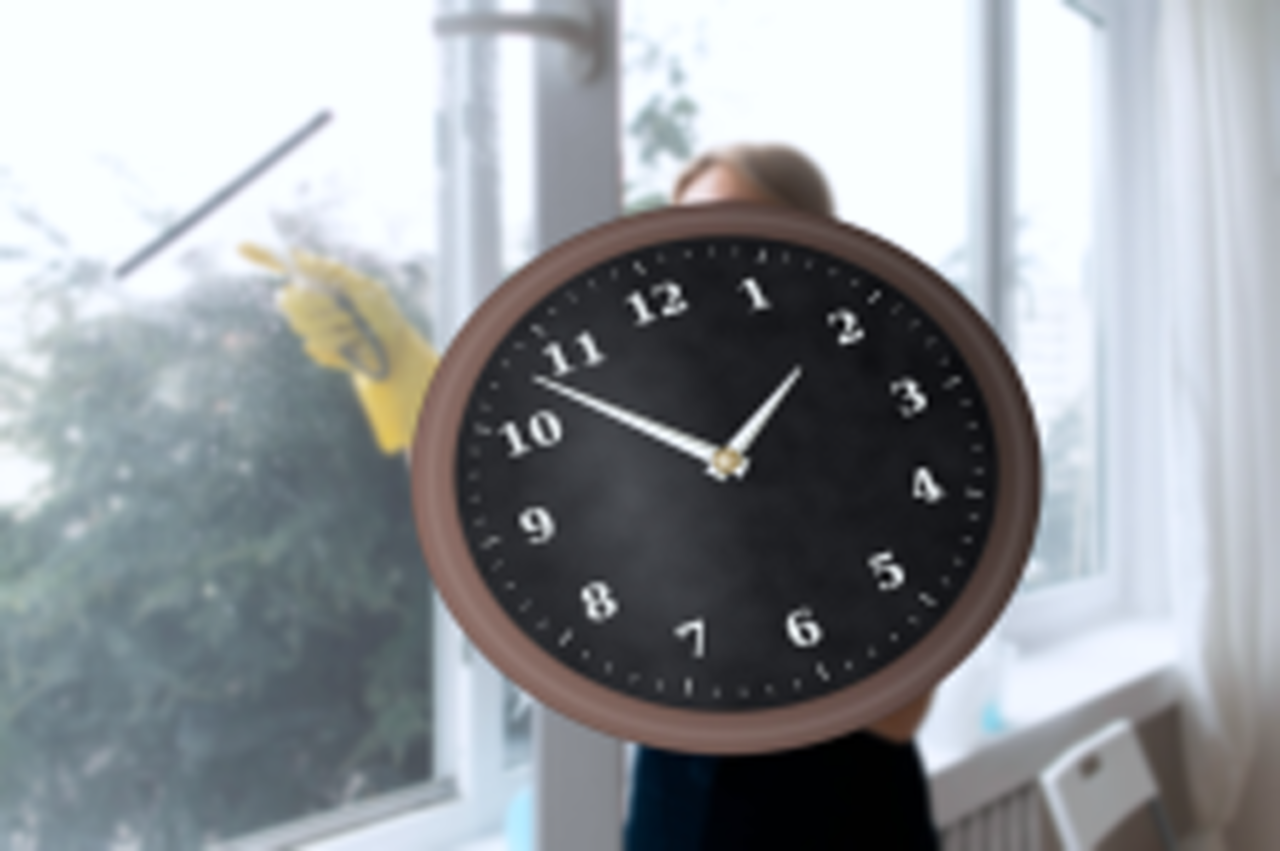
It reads 1h53
